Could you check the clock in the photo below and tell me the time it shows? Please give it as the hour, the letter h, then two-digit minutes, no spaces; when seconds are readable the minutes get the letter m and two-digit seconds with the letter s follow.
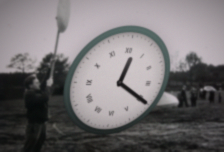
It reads 12h20
